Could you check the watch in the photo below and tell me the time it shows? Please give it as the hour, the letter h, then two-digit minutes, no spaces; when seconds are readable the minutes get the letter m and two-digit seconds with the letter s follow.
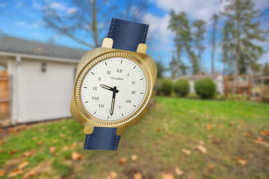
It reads 9h29
